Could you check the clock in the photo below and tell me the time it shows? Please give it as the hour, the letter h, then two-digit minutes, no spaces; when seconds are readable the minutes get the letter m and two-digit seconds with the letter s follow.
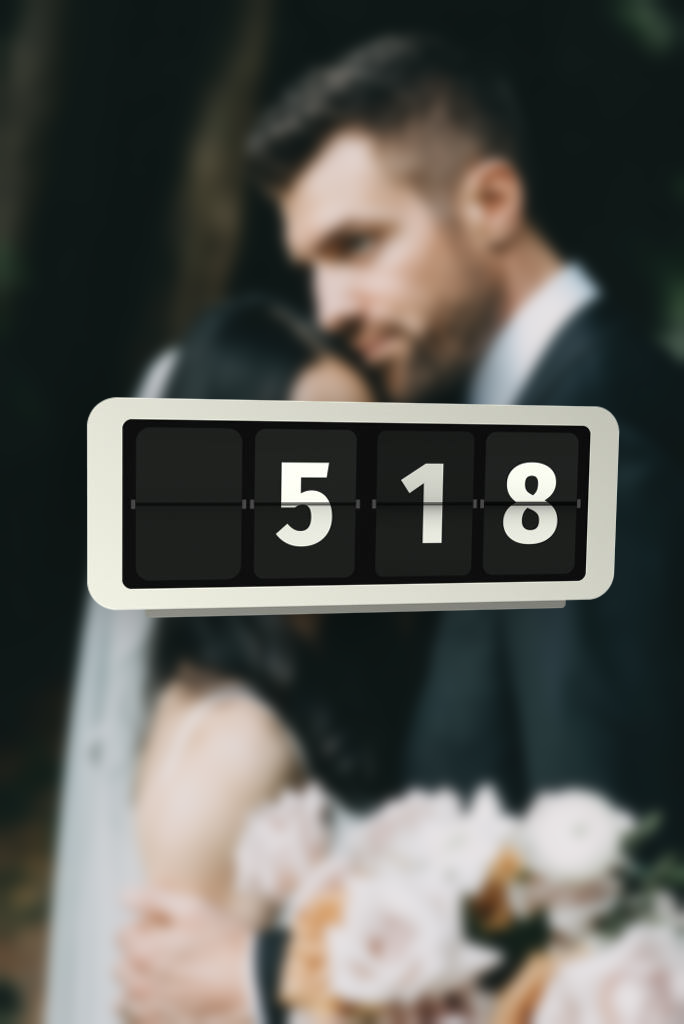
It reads 5h18
